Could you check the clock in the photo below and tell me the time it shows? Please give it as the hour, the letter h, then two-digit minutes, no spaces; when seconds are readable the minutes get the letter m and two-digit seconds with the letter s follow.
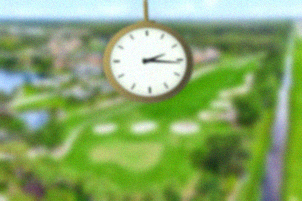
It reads 2h16
